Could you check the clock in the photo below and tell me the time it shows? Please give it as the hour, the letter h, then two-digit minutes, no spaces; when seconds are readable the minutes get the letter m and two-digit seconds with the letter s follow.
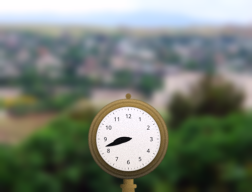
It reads 8h42
